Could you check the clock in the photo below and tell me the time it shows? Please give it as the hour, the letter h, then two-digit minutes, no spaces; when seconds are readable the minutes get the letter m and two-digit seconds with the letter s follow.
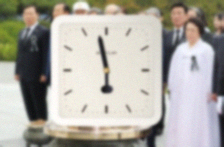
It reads 5h58
